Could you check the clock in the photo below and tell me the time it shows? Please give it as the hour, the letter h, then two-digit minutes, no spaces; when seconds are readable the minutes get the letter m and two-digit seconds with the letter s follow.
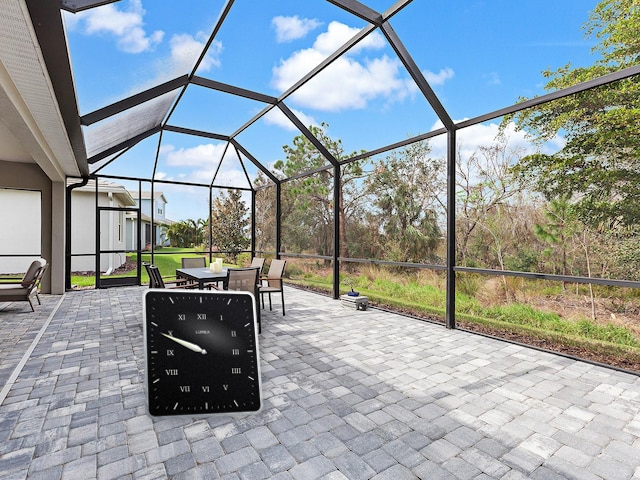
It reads 9h49
